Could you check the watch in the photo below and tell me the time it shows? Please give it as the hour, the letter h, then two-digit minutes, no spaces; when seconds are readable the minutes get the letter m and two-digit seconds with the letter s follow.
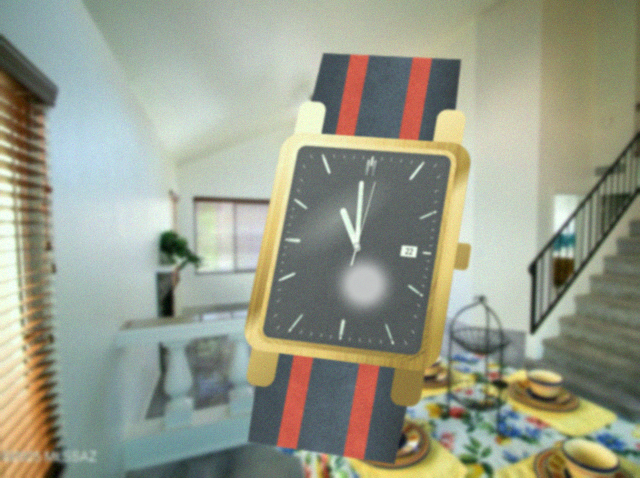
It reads 10h59m01s
